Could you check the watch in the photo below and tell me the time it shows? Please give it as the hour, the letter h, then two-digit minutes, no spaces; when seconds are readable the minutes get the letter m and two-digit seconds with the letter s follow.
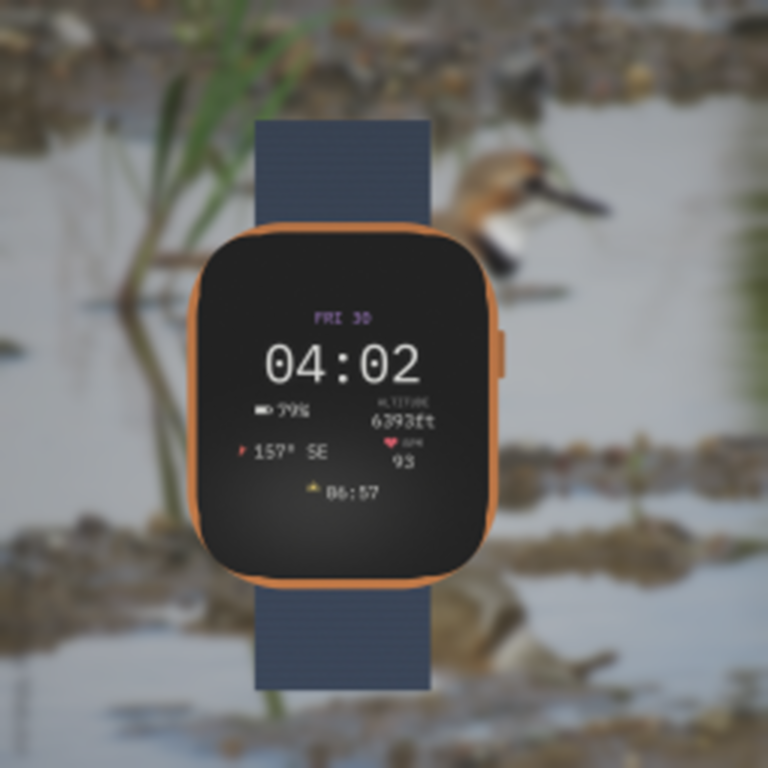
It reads 4h02
